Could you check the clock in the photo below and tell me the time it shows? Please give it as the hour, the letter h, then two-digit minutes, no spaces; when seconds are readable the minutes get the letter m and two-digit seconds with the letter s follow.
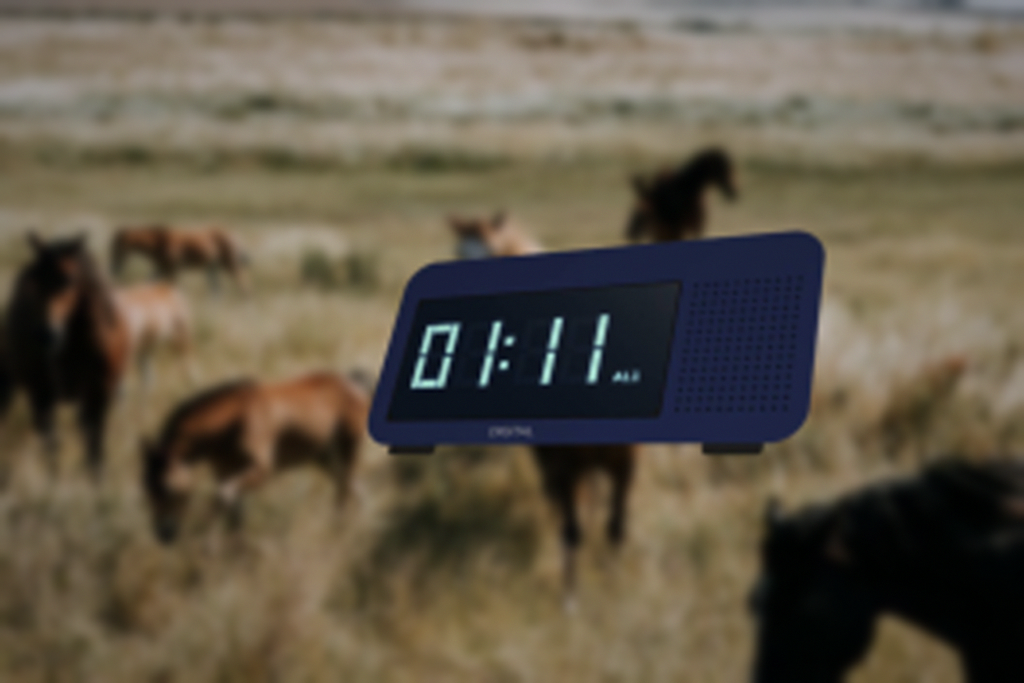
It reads 1h11
